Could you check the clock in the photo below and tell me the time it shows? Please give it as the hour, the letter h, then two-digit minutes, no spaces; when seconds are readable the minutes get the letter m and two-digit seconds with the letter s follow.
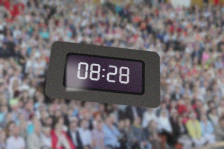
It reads 8h28
